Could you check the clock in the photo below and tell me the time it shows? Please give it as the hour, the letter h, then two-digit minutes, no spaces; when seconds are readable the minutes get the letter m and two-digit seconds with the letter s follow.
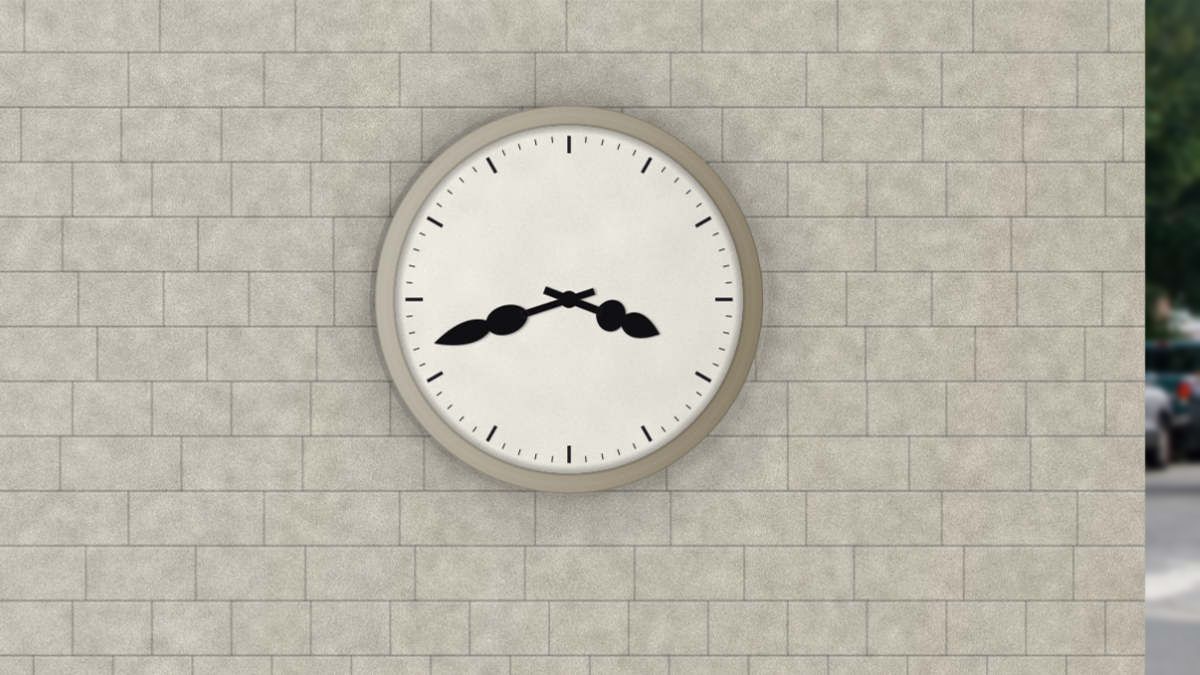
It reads 3h42
